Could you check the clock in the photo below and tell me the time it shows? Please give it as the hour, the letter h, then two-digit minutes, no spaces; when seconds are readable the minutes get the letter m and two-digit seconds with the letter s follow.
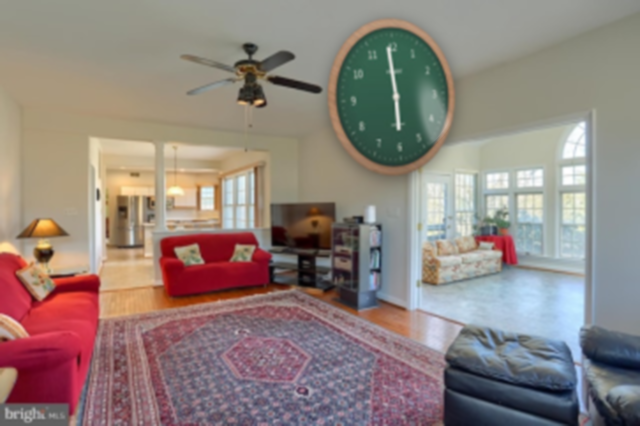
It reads 5h59
